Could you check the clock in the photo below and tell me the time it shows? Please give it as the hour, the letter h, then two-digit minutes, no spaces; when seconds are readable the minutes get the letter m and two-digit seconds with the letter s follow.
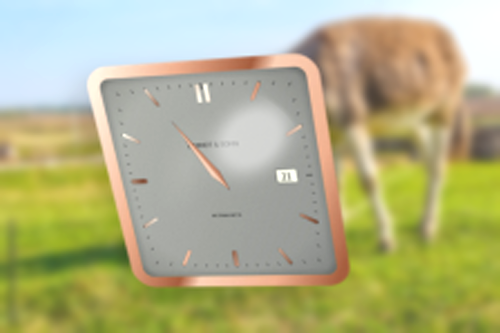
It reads 10h55
